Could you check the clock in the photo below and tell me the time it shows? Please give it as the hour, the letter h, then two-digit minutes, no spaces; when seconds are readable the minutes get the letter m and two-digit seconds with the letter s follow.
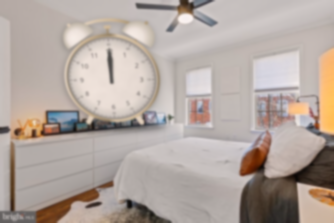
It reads 12h00
